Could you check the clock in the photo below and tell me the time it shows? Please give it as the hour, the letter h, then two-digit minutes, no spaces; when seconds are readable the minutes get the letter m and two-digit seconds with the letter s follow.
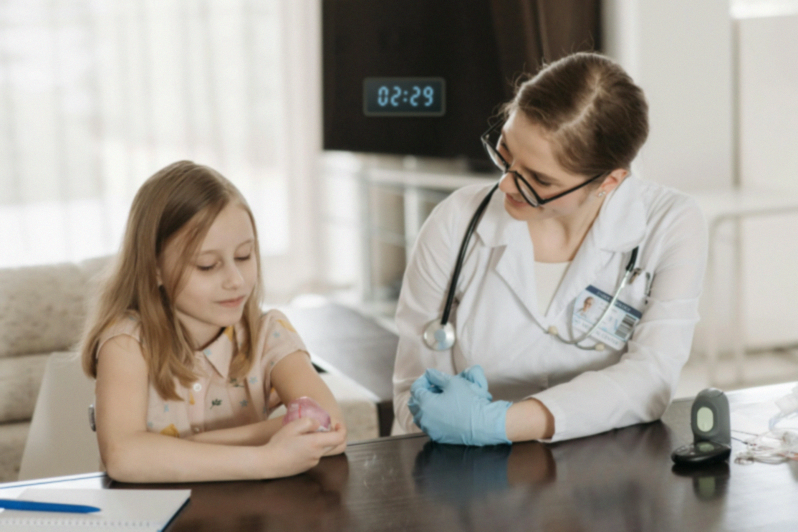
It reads 2h29
